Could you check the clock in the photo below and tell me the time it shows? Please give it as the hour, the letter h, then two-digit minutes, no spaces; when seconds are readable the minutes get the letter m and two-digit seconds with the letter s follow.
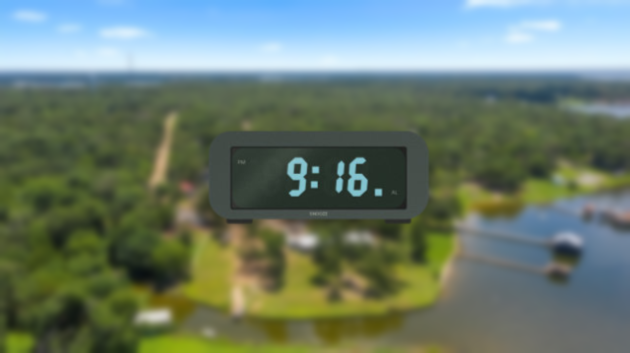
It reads 9h16
